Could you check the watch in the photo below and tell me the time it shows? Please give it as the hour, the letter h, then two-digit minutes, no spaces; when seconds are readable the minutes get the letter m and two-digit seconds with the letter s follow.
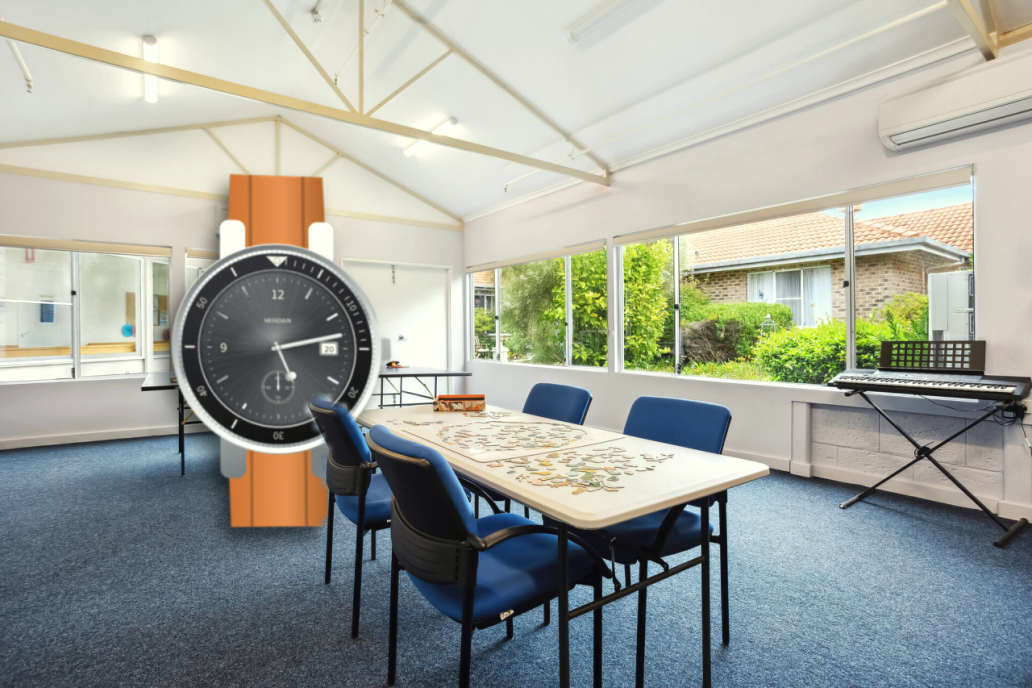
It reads 5h13
